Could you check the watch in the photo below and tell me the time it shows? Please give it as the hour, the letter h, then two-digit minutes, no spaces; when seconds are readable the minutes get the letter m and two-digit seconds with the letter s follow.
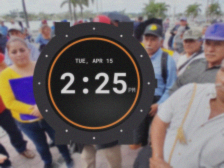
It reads 2h25
